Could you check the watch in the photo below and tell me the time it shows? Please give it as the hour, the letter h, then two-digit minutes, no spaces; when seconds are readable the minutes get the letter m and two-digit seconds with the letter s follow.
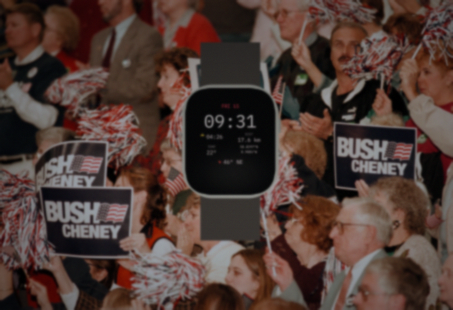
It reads 9h31
